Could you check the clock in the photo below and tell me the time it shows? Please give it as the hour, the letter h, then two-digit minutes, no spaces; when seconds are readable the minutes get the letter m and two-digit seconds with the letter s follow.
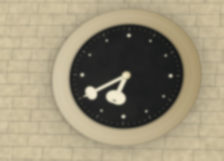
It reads 6h40
